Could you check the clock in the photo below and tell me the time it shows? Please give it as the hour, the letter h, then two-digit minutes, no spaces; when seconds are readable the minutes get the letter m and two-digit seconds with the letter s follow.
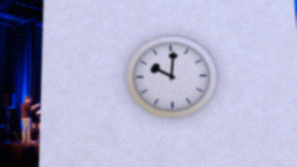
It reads 10h01
